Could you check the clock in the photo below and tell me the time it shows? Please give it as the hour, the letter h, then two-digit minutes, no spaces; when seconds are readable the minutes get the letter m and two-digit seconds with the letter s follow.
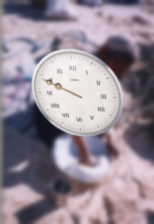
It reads 9h49
